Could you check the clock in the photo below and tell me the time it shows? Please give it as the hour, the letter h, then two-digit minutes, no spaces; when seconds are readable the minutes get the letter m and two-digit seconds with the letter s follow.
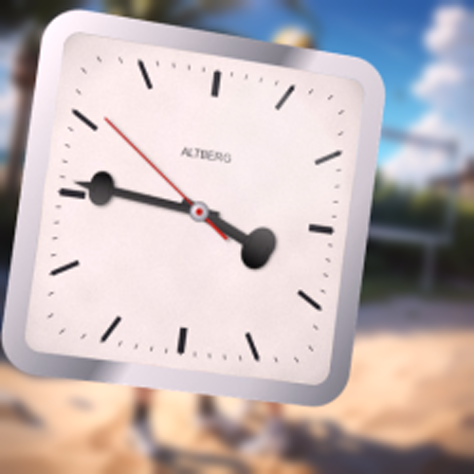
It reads 3h45m51s
